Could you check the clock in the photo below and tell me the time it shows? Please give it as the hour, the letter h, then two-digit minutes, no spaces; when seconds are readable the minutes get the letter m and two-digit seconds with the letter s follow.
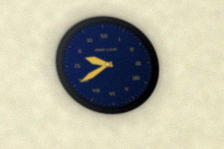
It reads 9h40
